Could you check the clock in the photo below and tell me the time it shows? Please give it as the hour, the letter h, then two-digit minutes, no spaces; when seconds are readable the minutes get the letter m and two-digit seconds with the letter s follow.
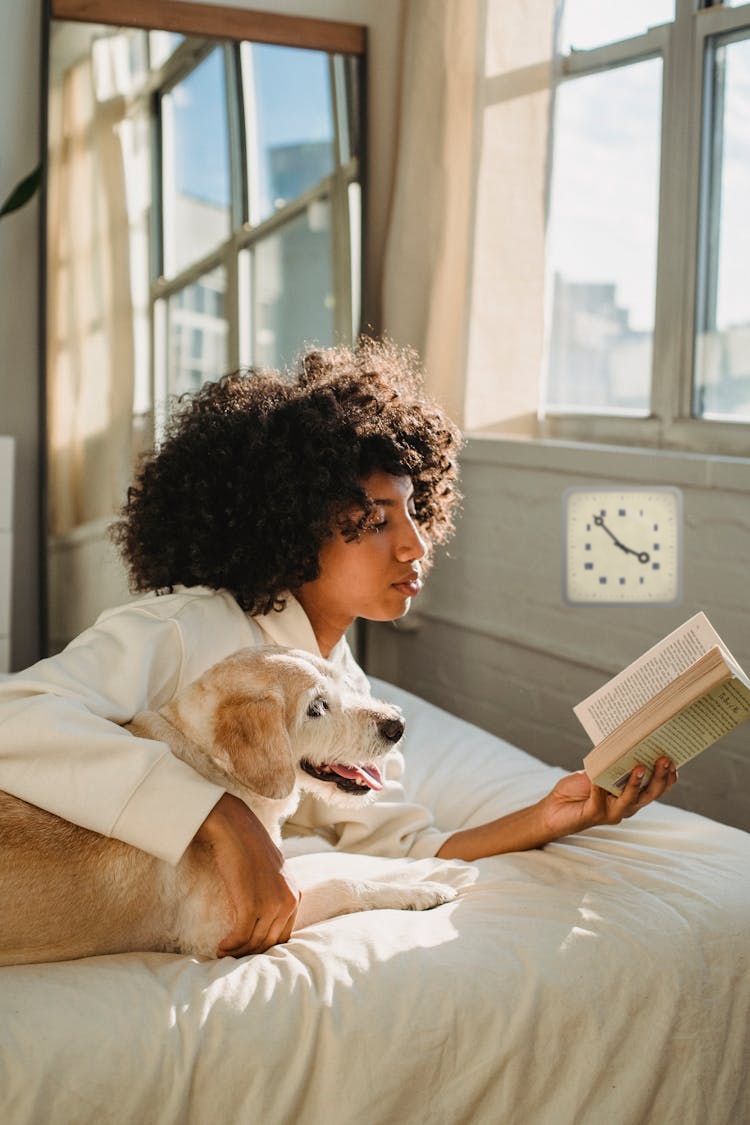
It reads 3h53
